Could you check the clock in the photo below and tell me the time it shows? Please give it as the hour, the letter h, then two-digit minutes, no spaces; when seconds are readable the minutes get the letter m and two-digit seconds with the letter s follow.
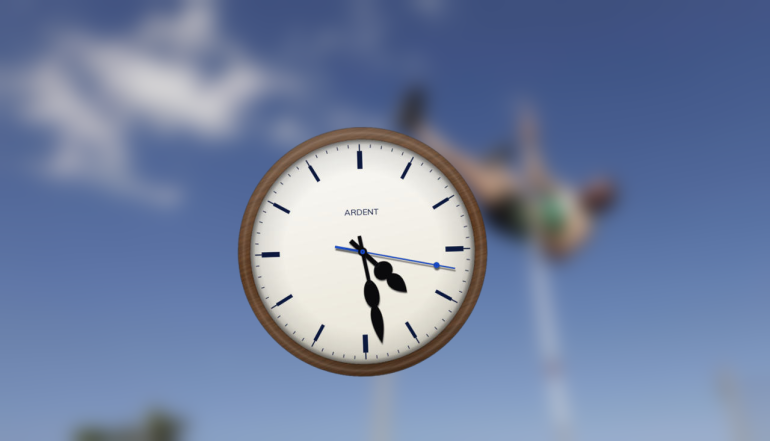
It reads 4h28m17s
